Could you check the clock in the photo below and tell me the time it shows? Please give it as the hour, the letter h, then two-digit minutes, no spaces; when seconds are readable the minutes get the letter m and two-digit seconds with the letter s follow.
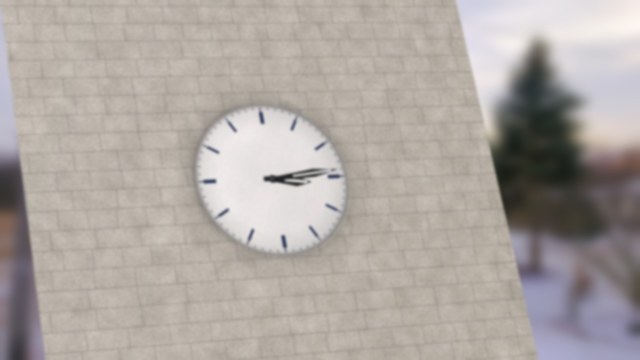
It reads 3h14
